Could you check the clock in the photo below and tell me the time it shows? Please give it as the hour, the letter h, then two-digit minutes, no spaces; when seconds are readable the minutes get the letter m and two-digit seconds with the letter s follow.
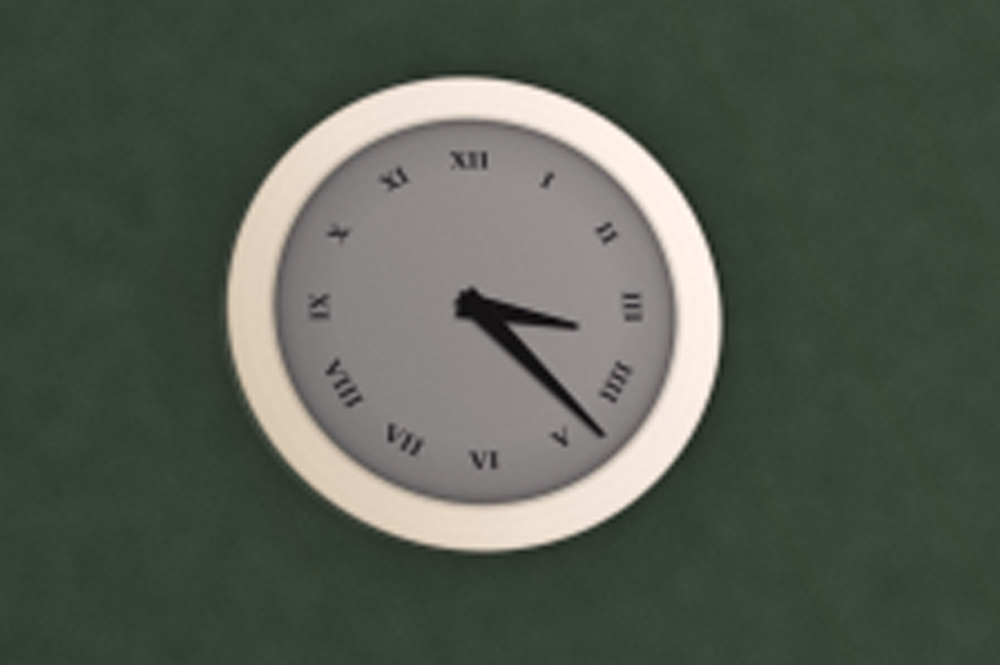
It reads 3h23
